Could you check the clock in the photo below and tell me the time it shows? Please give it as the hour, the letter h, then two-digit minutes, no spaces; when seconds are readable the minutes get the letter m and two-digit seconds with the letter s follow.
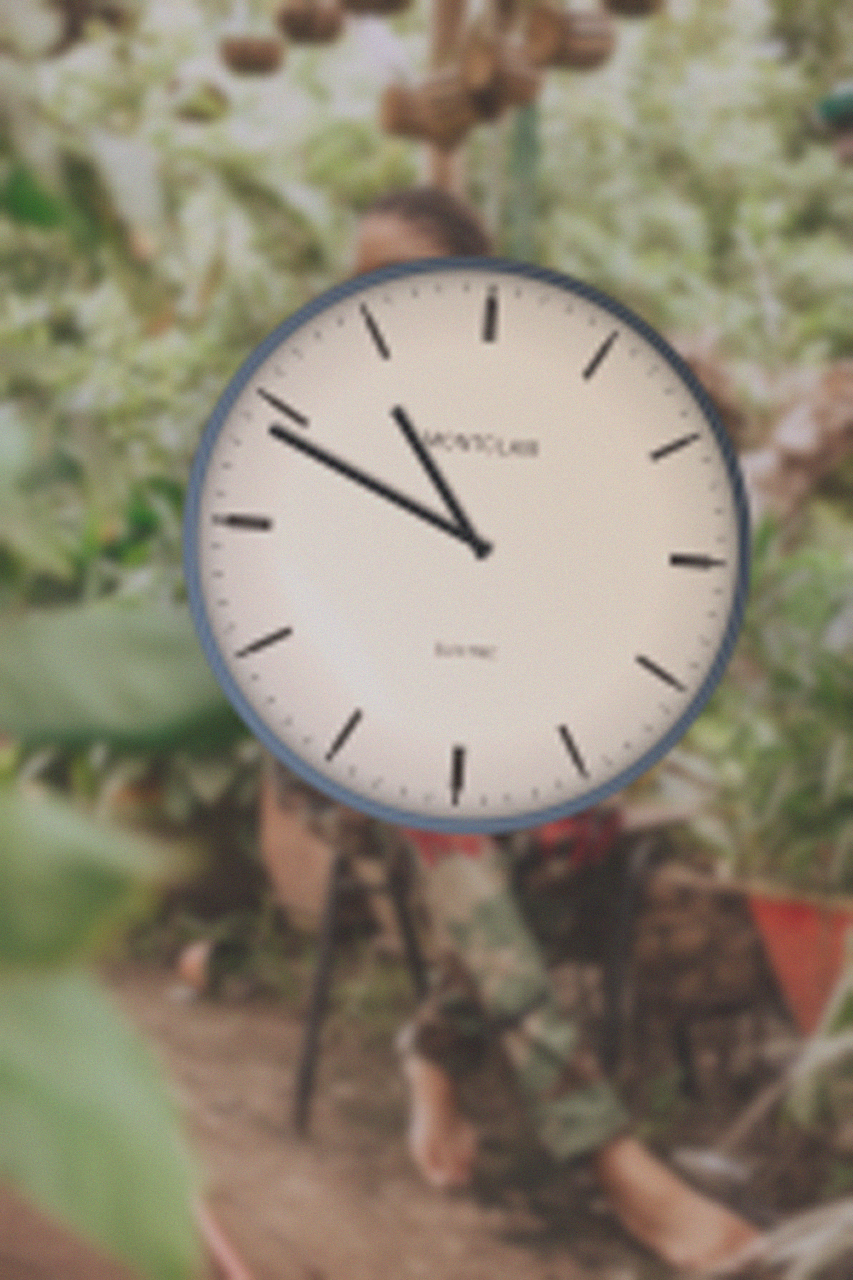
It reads 10h49
